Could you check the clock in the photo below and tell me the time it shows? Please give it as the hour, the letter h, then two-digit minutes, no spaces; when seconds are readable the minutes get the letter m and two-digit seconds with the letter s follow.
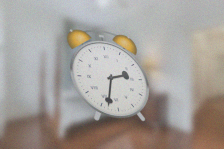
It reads 2h33
